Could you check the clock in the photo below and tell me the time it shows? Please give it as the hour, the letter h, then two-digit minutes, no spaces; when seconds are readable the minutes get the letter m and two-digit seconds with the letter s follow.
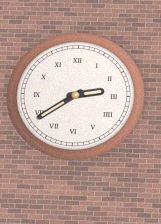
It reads 2h39
